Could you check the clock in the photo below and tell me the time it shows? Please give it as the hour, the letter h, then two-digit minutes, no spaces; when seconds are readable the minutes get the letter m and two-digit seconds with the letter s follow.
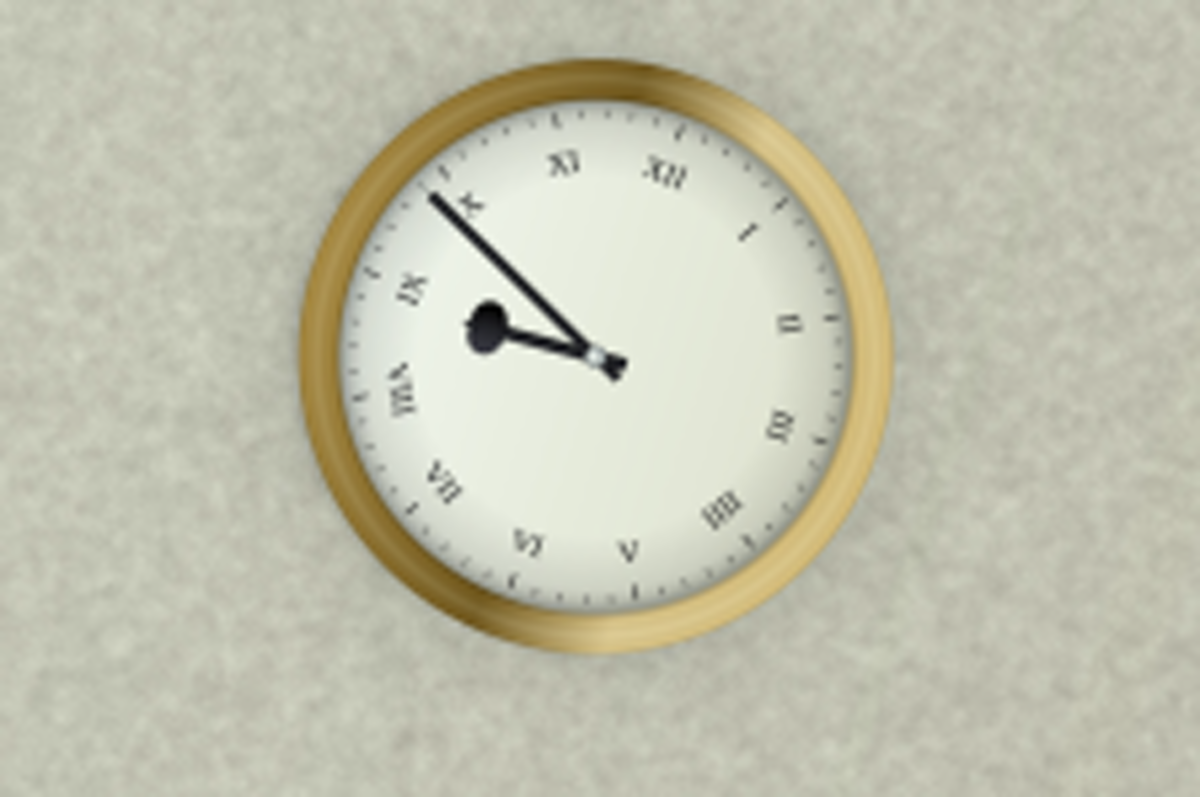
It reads 8h49
